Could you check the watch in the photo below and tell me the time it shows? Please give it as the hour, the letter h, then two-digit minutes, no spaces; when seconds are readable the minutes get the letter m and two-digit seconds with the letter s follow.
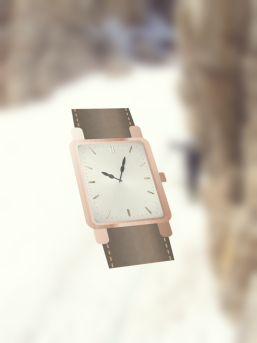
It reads 10h04
